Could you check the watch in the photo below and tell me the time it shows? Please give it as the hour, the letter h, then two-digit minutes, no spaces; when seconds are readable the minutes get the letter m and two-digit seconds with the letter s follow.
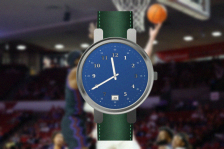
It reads 11h40
